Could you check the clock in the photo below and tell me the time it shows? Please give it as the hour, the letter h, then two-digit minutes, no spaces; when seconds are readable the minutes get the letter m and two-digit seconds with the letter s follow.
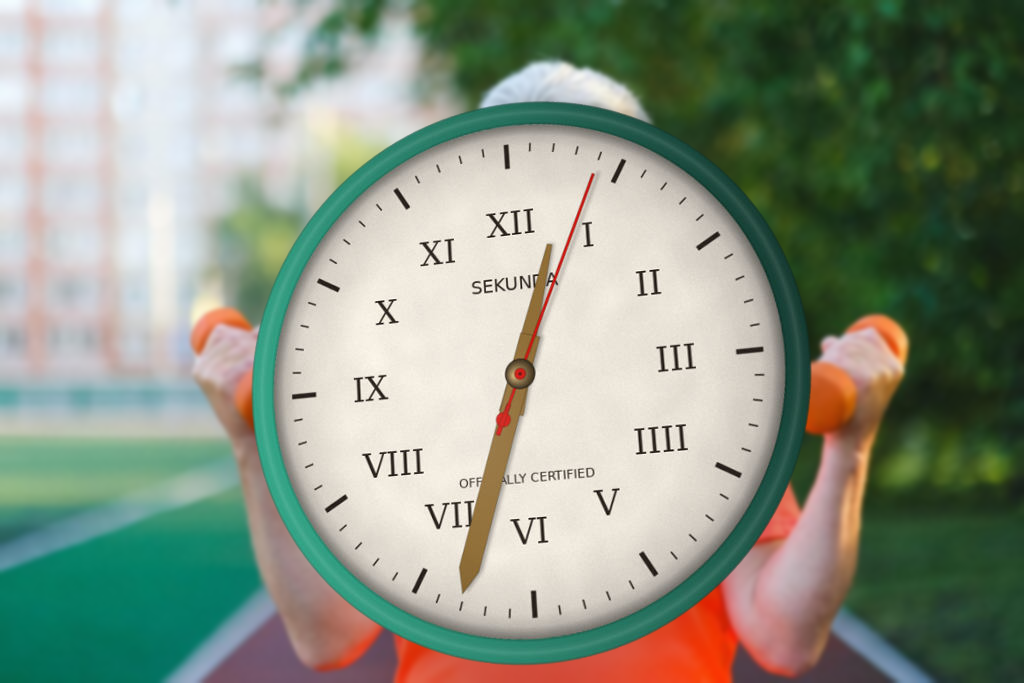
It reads 12h33m04s
